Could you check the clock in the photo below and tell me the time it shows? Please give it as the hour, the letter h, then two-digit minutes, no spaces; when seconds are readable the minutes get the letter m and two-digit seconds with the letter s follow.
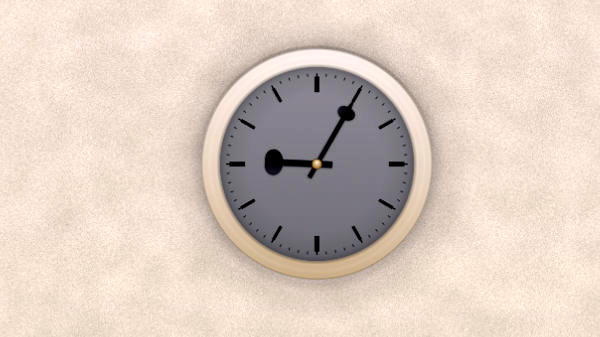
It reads 9h05
